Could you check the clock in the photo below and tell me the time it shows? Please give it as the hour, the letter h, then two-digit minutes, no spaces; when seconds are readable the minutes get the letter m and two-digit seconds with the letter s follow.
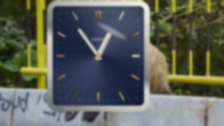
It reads 12h54
